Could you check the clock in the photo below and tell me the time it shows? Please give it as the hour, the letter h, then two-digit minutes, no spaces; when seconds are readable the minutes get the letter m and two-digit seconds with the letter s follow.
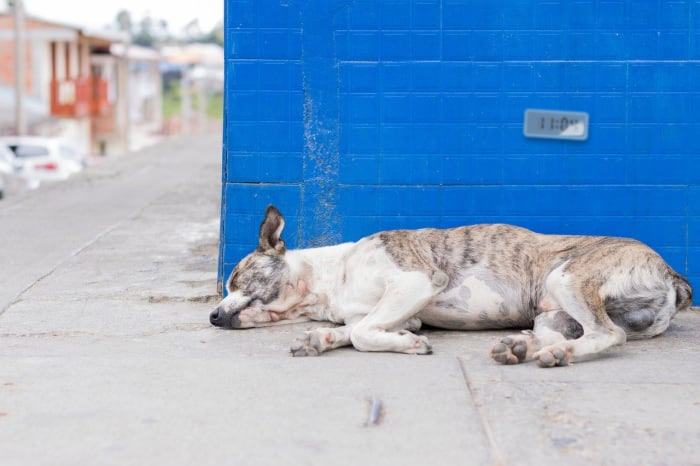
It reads 11h04
